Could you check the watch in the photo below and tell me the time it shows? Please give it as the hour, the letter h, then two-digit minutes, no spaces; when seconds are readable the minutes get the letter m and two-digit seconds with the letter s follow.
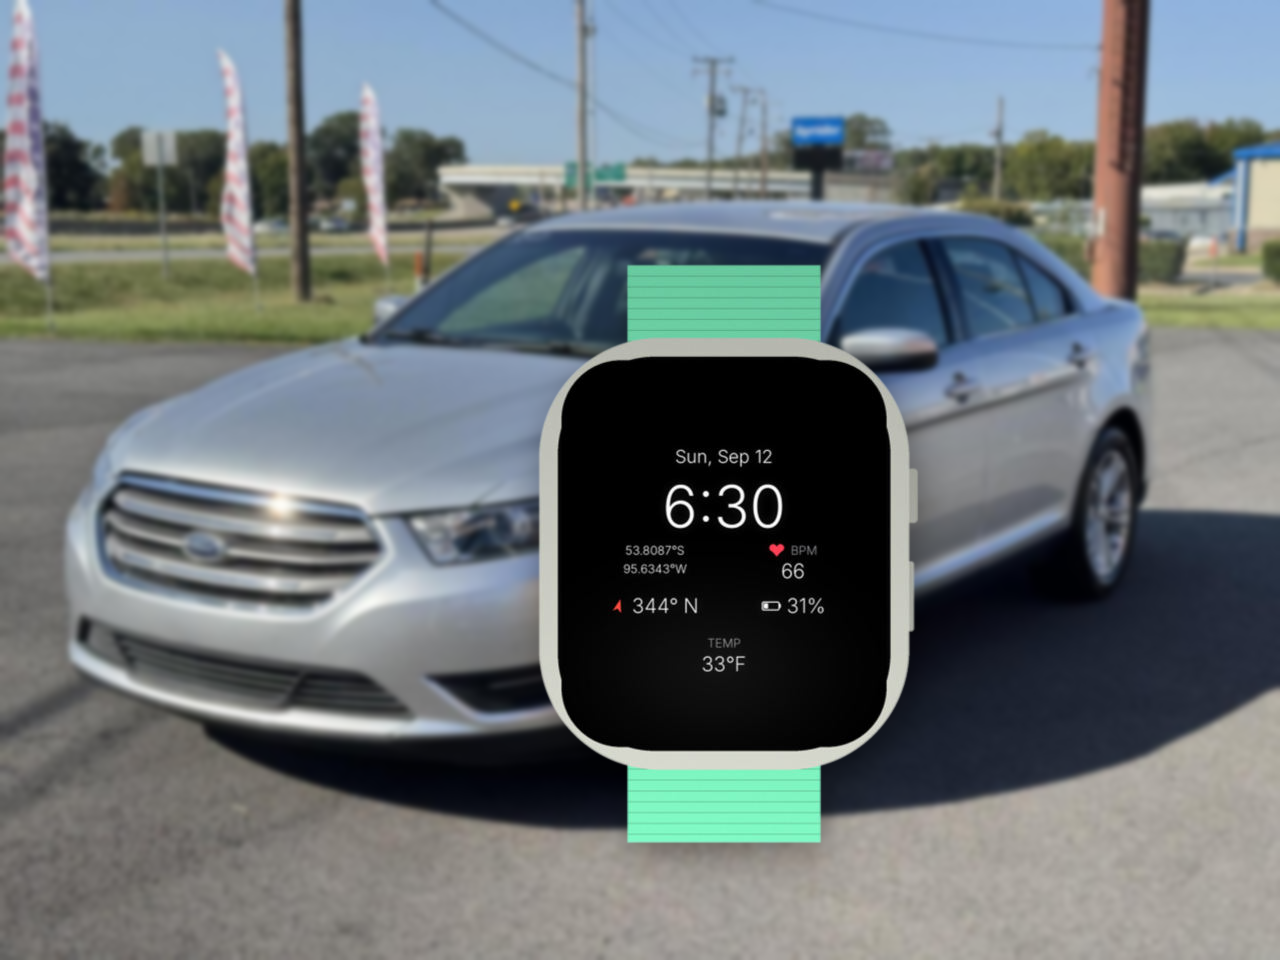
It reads 6h30
